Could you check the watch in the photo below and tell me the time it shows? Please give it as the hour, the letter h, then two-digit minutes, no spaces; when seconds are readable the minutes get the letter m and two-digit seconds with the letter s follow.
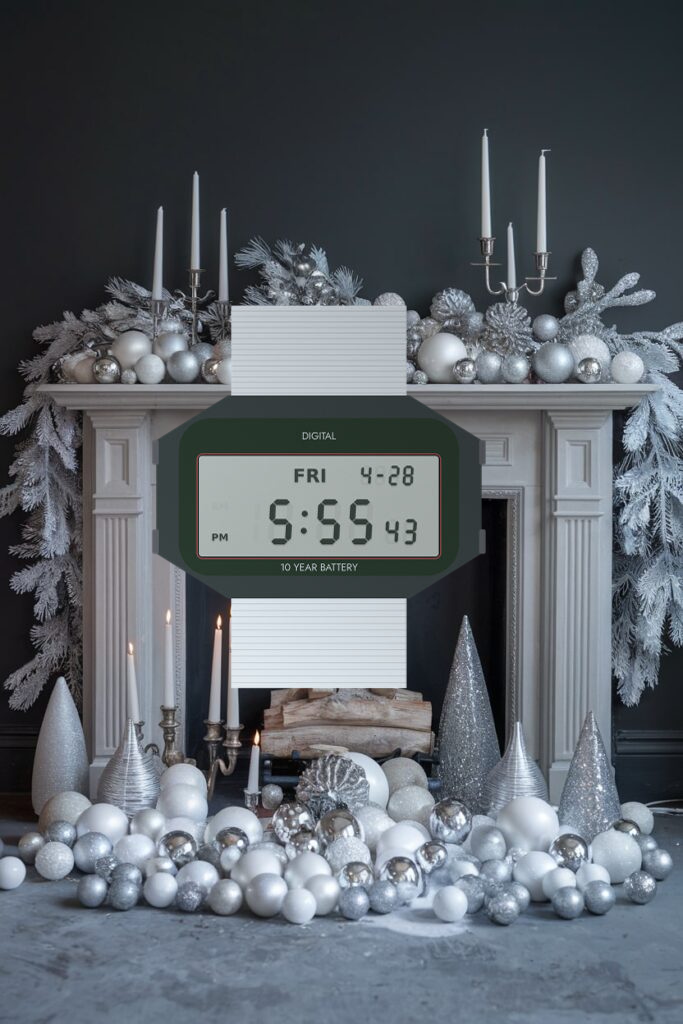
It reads 5h55m43s
